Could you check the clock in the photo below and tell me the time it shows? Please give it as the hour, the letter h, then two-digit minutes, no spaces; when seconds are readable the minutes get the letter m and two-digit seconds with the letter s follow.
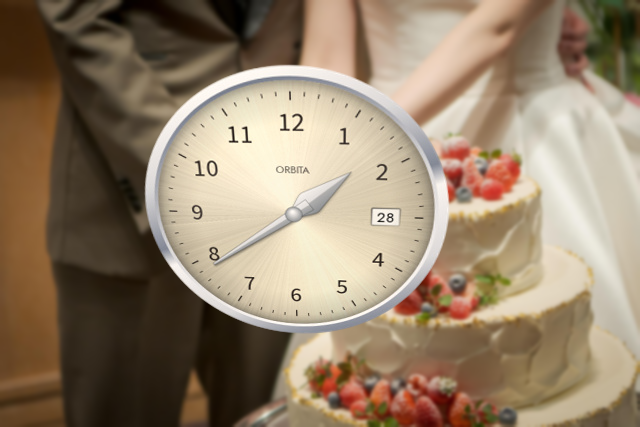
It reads 1h39
